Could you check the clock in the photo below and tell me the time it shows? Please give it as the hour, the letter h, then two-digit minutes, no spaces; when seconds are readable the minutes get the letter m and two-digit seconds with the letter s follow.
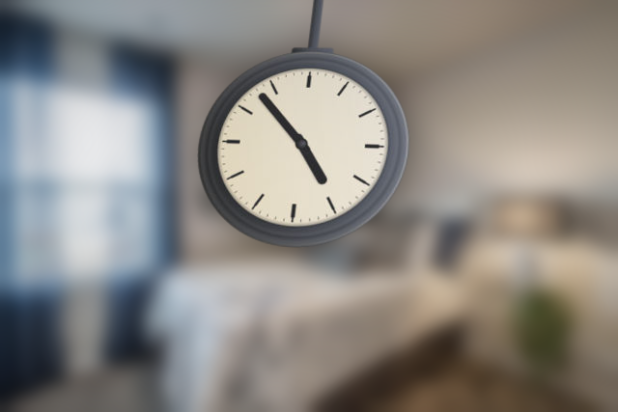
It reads 4h53
